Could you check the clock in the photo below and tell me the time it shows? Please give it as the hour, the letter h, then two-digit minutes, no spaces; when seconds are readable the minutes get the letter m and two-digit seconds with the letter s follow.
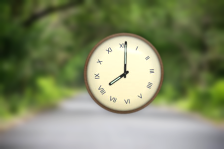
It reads 8h01
